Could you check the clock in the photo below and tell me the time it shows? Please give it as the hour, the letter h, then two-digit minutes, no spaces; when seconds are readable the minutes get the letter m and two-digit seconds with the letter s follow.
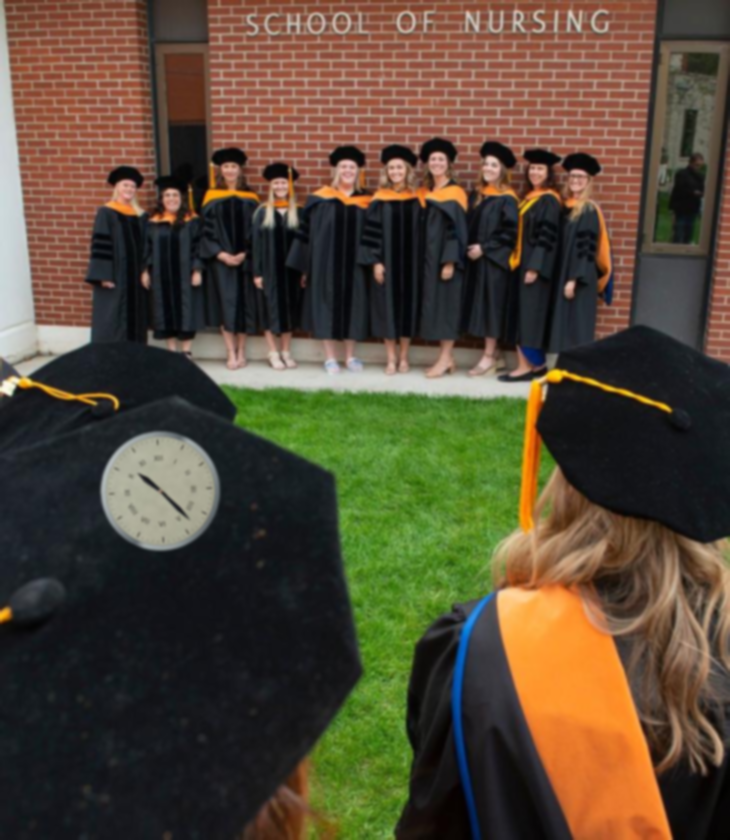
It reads 10h23
